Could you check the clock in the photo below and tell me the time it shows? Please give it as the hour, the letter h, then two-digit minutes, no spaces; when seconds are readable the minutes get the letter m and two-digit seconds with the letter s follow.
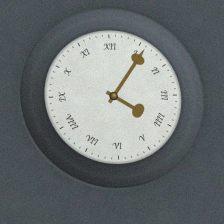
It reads 4h06
